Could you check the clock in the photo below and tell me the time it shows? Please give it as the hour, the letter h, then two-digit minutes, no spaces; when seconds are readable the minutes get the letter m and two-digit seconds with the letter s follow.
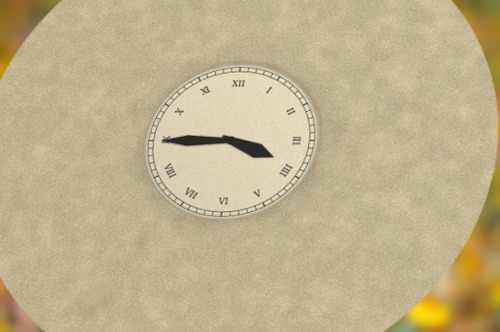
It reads 3h45
